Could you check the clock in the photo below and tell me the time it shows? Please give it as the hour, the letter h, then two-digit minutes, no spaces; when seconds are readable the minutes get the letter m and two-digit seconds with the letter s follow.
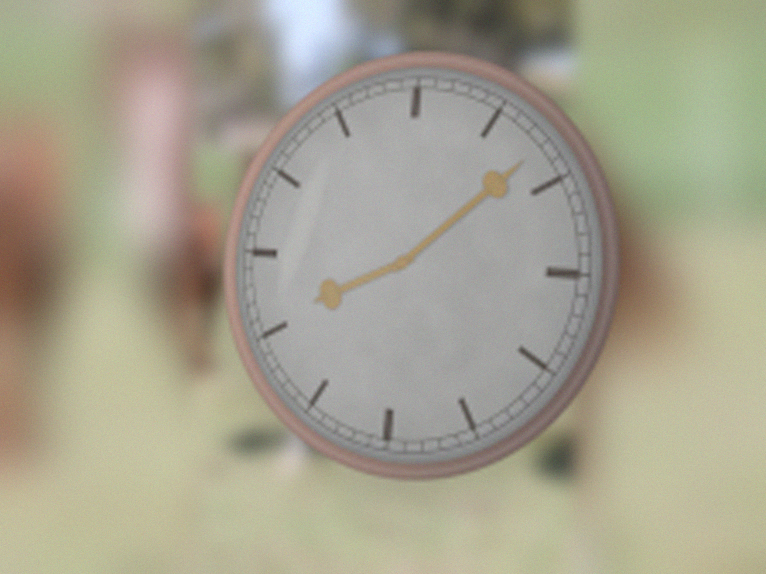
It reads 8h08
